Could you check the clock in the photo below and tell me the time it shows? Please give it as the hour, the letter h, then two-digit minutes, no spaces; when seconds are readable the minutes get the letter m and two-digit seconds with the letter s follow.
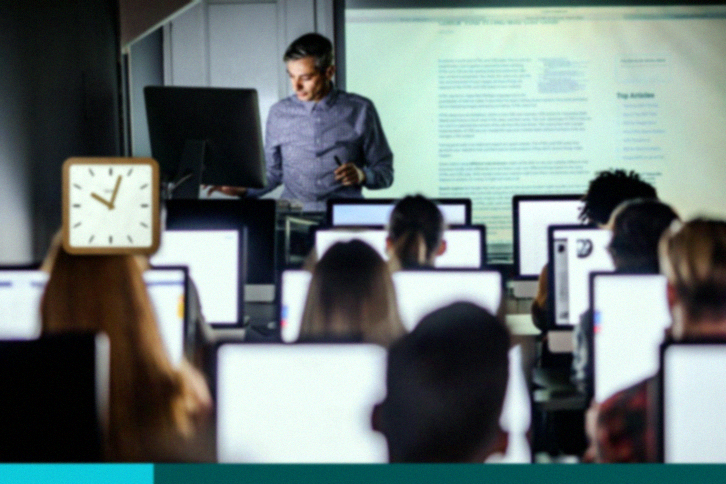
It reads 10h03
